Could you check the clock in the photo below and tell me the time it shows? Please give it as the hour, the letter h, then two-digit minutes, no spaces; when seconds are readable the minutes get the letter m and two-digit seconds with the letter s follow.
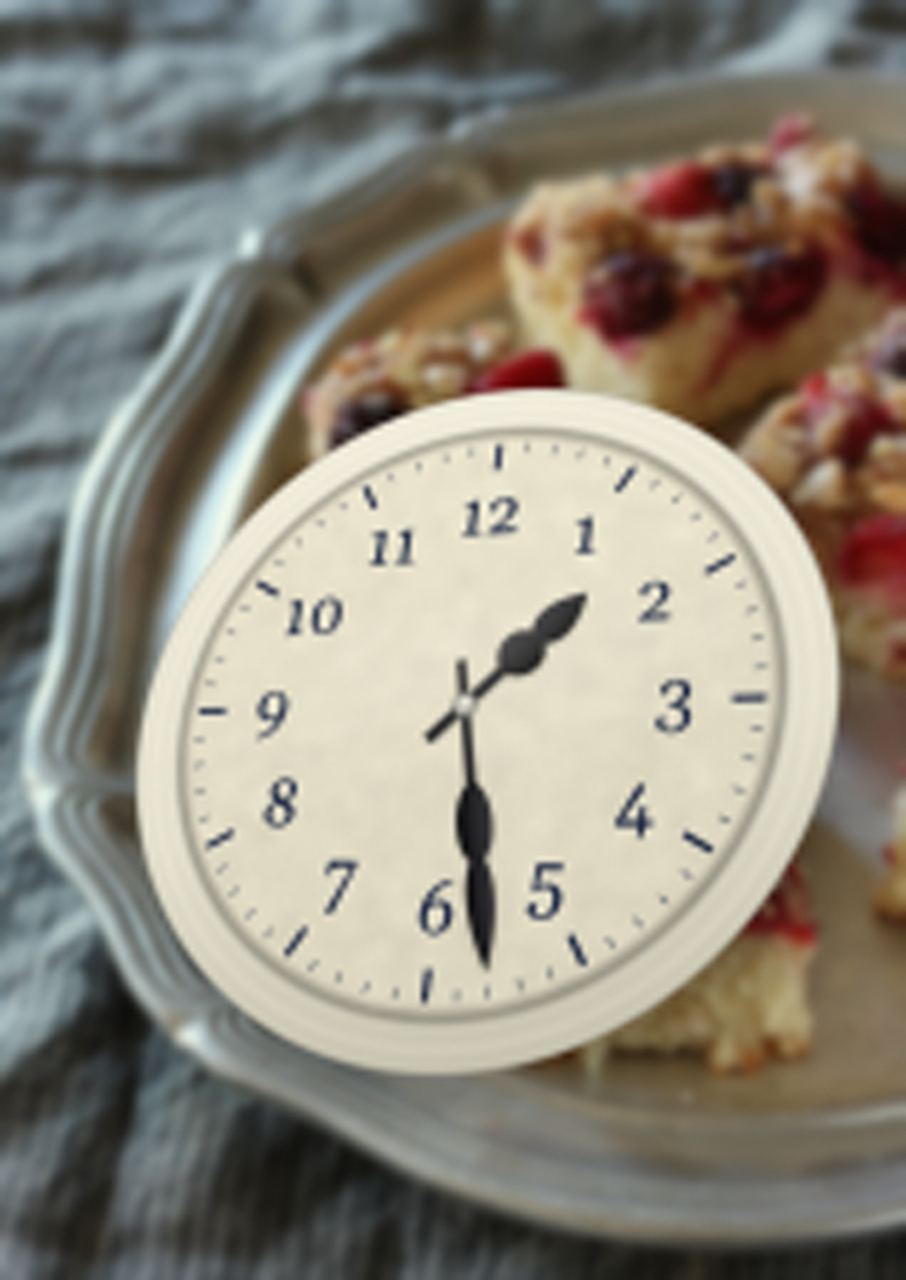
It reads 1h28
